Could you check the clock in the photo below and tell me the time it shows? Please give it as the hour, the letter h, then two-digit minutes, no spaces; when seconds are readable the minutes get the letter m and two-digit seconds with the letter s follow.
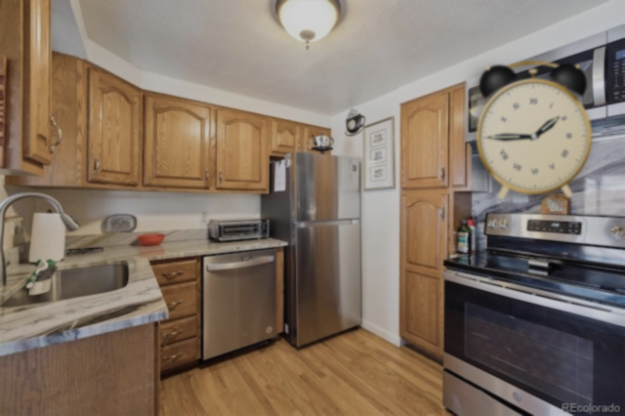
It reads 1h45
